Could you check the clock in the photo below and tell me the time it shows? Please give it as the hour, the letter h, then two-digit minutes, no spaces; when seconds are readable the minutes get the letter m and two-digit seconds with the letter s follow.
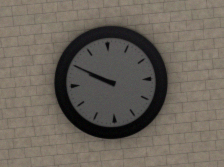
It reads 9h50
